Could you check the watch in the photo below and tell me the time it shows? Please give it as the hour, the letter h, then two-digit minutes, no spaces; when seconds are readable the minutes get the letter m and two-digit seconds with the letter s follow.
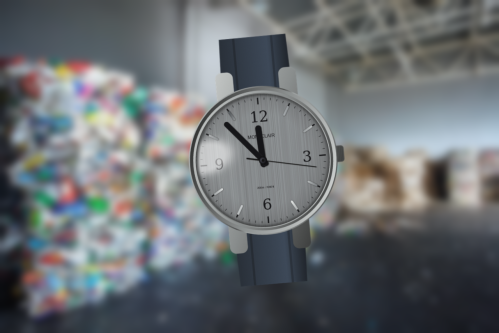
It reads 11h53m17s
